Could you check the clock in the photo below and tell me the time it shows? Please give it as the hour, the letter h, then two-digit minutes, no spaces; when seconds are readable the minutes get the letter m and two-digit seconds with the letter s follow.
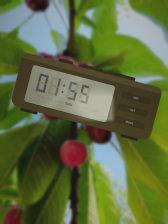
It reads 1h55
